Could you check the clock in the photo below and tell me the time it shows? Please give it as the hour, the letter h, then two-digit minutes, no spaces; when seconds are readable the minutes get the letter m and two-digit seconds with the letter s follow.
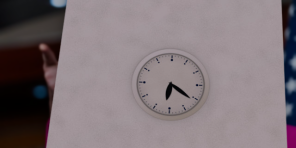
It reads 6h21
